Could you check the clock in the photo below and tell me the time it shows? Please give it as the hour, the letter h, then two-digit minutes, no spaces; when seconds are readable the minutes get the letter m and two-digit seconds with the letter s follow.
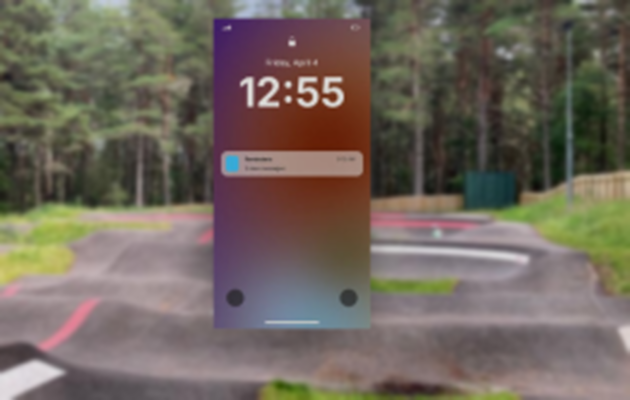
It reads 12h55
